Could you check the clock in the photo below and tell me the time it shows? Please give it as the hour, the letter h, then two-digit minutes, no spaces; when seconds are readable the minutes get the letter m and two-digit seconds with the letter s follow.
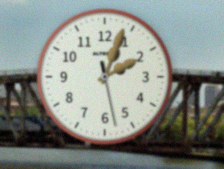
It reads 2h03m28s
